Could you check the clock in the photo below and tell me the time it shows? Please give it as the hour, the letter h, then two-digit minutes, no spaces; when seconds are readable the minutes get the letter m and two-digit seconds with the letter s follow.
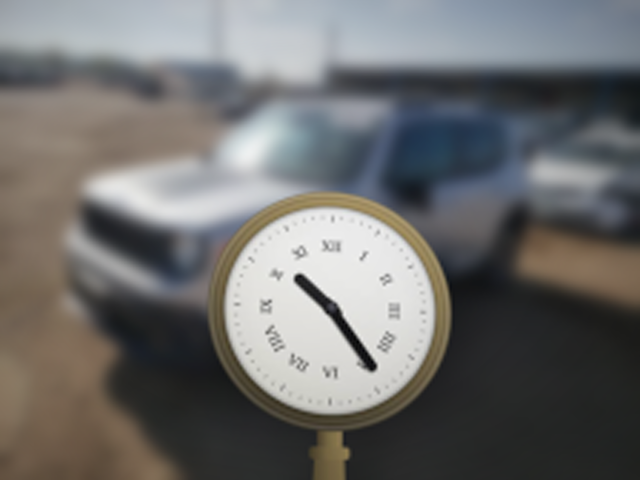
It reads 10h24
